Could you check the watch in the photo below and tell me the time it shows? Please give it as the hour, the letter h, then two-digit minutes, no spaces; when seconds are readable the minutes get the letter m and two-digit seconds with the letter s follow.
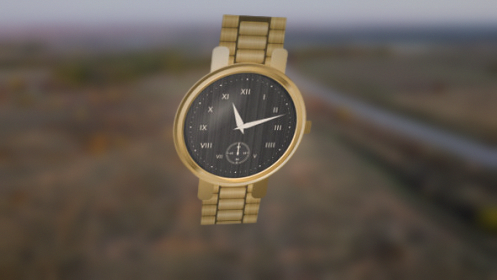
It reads 11h12
